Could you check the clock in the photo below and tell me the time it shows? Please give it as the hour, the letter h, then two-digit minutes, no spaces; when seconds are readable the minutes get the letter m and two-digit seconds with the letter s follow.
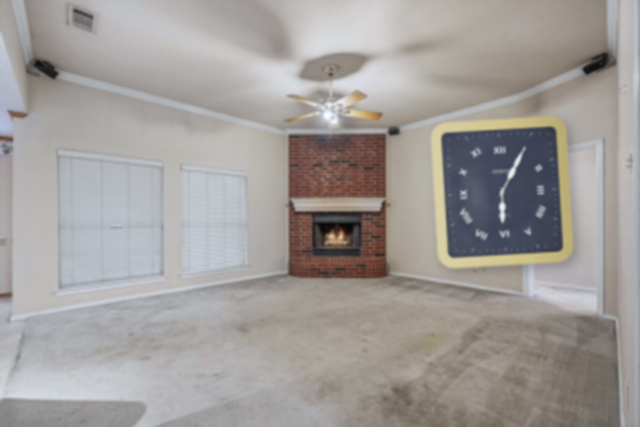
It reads 6h05
